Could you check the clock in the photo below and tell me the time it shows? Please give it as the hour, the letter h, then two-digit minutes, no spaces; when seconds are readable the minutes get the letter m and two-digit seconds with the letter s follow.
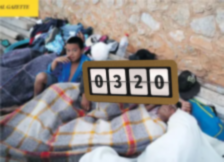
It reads 3h20
